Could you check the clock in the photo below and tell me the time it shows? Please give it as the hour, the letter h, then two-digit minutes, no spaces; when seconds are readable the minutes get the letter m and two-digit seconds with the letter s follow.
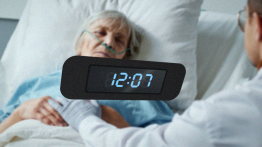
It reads 12h07
